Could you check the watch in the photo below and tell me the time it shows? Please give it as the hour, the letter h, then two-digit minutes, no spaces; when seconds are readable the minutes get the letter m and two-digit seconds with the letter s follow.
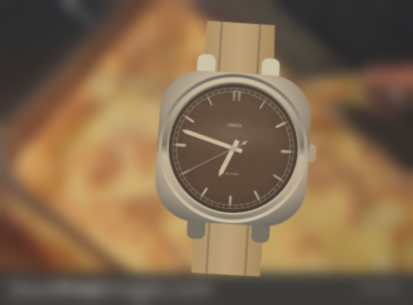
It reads 6h47m40s
